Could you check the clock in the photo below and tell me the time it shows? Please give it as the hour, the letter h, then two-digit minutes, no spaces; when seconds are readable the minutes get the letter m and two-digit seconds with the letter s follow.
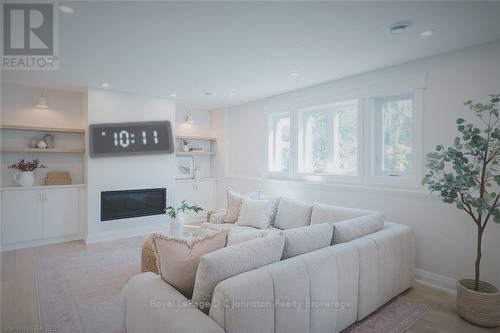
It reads 10h11
